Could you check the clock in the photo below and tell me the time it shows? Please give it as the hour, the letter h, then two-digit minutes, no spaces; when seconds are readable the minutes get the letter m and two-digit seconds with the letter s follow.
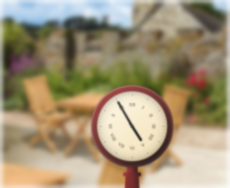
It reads 4h55
